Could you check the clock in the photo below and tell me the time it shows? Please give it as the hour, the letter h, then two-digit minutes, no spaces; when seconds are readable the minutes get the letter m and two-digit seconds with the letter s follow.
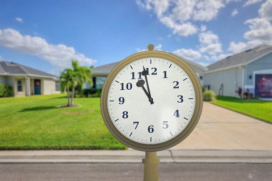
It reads 10h58
